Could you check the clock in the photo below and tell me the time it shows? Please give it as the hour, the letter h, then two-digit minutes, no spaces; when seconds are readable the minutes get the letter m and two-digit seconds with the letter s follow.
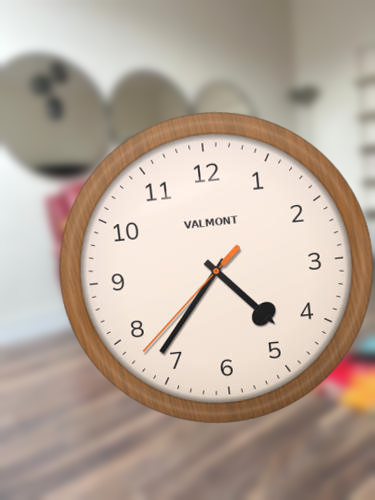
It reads 4h36m38s
